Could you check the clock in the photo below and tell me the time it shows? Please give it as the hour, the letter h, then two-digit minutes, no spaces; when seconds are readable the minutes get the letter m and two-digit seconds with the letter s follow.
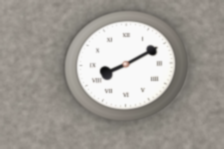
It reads 8h10
